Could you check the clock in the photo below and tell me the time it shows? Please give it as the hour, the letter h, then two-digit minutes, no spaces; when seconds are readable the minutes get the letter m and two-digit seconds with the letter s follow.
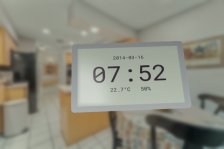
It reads 7h52
